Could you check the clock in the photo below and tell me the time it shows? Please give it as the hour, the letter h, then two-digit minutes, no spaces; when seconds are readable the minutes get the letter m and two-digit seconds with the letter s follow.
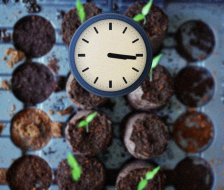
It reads 3h16
